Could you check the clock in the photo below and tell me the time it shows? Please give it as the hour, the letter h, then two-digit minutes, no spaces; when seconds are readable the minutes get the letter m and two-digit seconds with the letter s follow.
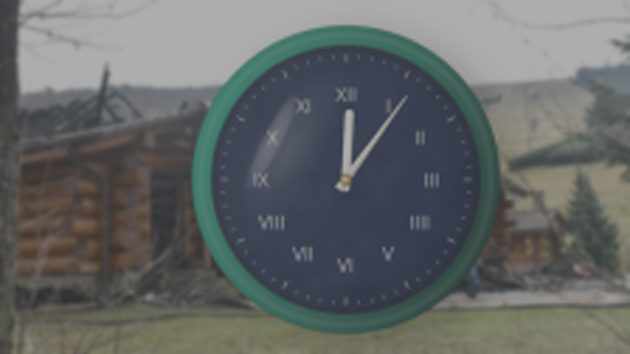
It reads 12h06
